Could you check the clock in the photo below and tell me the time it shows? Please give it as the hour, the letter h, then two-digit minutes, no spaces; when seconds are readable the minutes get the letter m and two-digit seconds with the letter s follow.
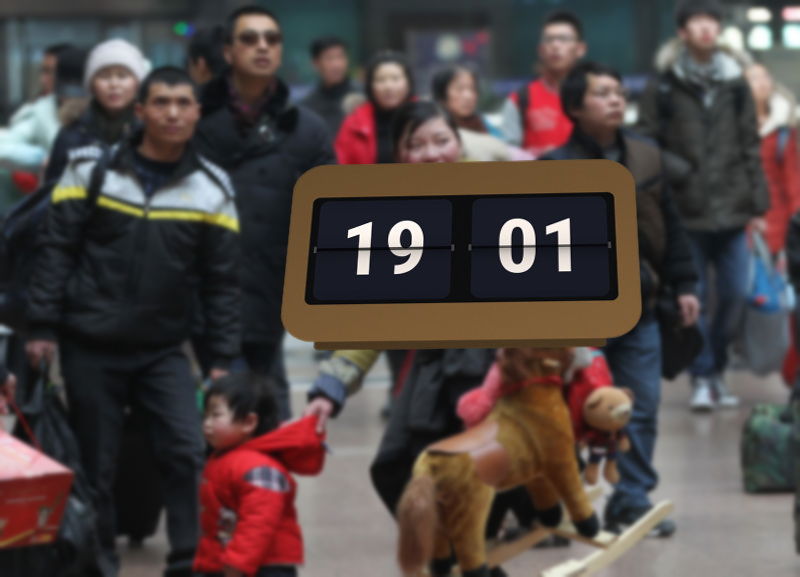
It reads 19h01
